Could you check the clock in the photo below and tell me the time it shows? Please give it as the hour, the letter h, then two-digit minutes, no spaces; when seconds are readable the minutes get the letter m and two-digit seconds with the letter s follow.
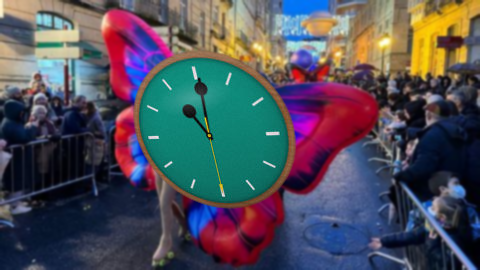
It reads 11h00m30s
